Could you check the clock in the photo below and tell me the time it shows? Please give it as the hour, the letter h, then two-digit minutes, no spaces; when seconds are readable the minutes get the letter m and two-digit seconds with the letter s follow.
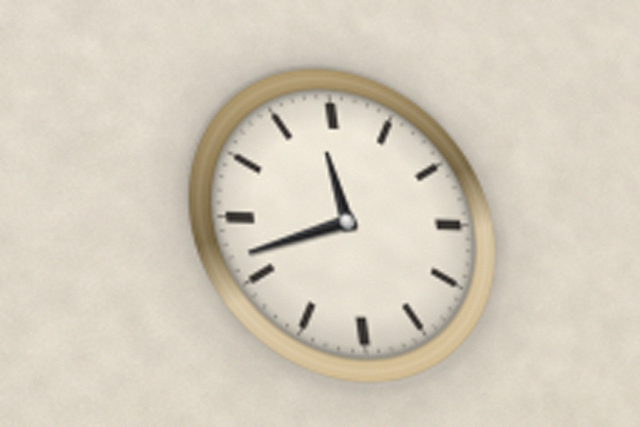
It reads 11h42
